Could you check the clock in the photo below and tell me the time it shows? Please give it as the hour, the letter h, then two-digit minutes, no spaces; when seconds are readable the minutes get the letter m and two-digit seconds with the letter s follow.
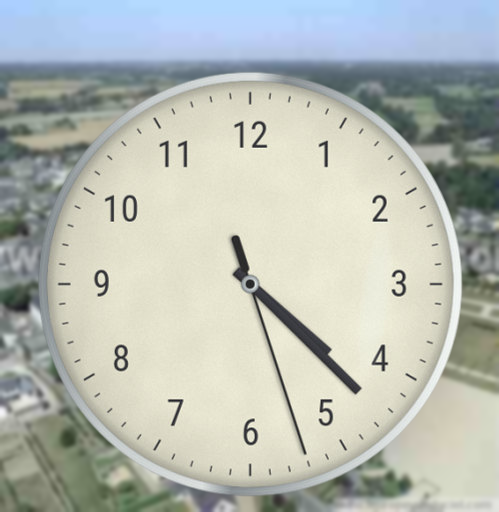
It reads 4h22m27s
